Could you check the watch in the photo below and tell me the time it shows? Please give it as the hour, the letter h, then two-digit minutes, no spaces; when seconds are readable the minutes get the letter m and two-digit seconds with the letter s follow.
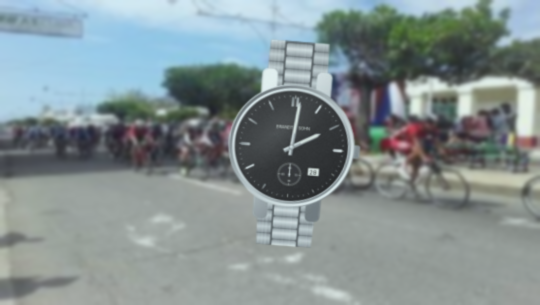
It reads 2h01
